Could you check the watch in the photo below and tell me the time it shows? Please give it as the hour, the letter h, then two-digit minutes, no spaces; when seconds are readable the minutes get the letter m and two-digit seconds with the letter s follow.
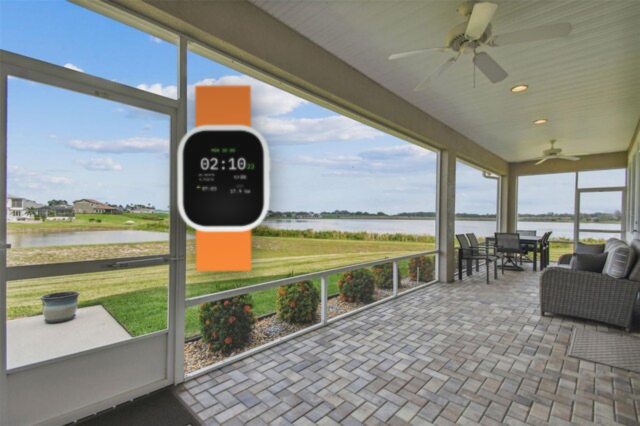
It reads 2h10
